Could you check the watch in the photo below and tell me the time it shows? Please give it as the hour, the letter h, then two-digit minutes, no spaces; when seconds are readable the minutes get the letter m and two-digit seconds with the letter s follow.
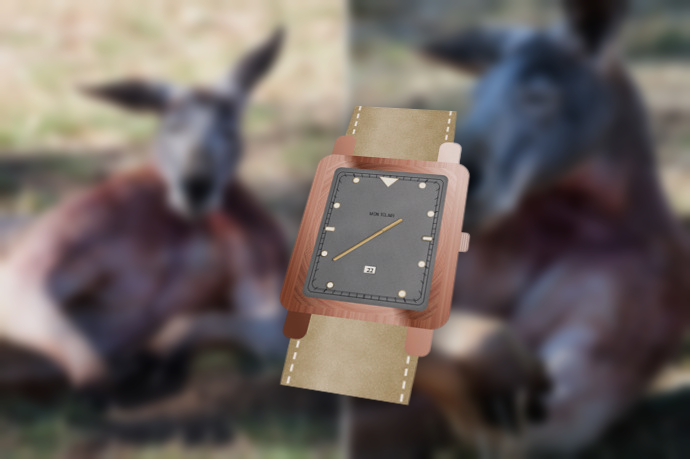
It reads 1h38
